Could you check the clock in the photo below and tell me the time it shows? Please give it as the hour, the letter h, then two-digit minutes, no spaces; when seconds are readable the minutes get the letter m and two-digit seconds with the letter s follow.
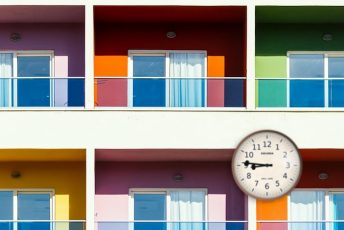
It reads 8h46
